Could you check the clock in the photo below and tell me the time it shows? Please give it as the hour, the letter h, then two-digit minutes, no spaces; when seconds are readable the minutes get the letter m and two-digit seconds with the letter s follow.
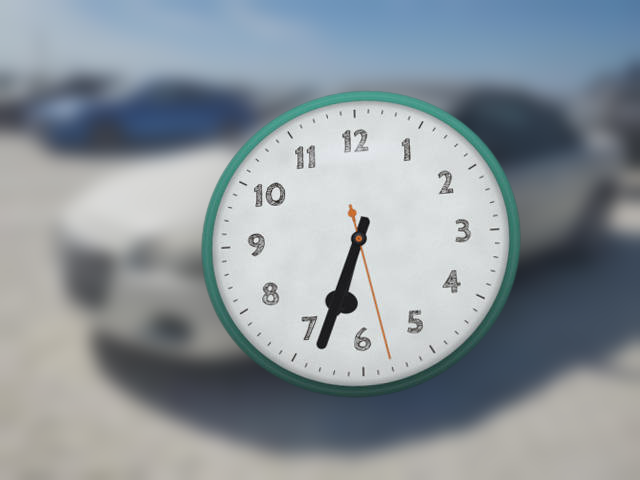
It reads 6h33m28s
